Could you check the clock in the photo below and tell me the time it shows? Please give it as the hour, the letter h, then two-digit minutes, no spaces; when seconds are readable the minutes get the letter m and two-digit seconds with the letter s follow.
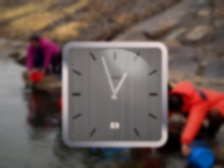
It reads 12h57
